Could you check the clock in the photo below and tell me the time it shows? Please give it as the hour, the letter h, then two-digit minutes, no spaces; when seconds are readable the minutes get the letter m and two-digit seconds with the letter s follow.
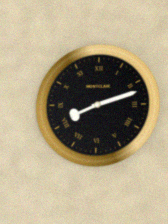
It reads 8h12
